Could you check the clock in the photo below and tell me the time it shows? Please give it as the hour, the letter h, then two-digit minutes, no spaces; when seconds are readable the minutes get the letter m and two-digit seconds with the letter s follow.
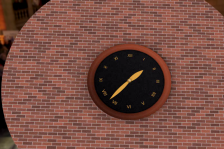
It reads 1h37
